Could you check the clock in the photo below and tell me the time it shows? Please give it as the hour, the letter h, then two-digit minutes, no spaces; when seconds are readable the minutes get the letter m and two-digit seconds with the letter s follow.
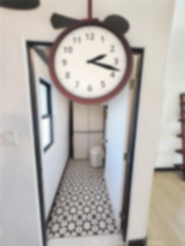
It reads 2h18
